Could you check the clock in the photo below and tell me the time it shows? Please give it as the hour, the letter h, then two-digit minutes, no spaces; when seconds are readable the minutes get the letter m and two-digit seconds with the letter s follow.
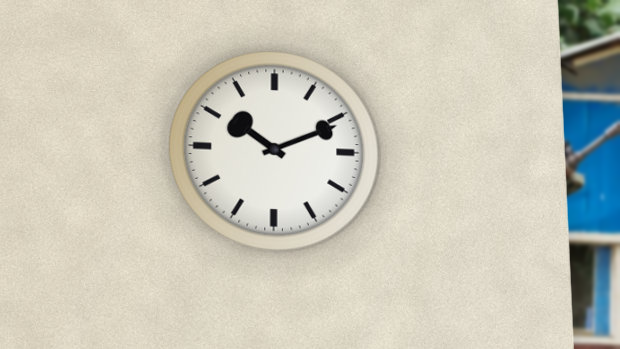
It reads 10h11
